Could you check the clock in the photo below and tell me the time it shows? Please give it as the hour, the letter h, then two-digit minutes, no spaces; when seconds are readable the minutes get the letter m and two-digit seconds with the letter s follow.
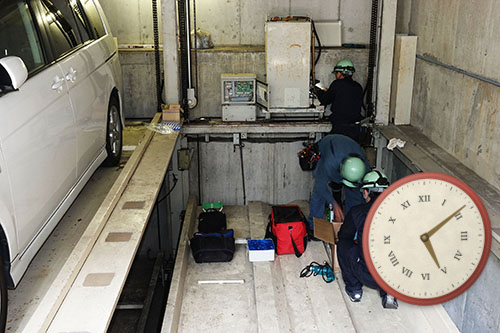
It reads 5h09
